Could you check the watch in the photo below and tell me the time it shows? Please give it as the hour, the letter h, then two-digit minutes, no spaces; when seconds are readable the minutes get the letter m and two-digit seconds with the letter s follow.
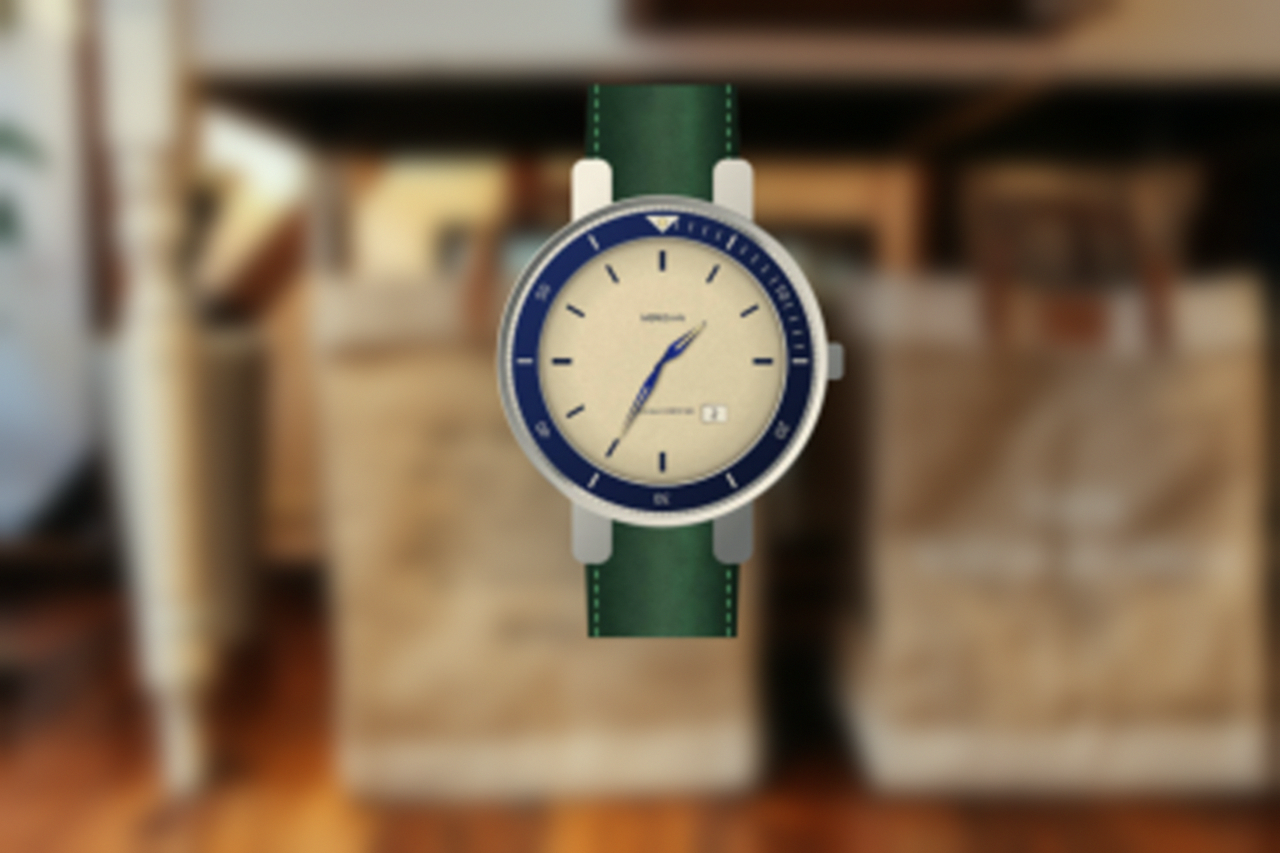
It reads 1h35
